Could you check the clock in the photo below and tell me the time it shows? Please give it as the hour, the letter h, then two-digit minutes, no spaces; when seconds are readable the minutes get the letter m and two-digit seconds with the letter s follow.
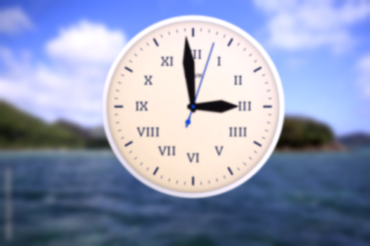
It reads 2h59m03s
